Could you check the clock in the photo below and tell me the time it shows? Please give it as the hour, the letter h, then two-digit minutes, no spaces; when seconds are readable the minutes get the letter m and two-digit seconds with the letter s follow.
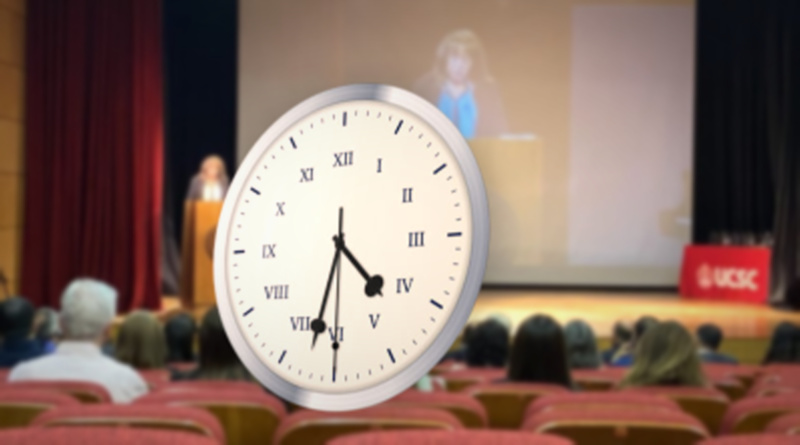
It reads 4h32m30s
